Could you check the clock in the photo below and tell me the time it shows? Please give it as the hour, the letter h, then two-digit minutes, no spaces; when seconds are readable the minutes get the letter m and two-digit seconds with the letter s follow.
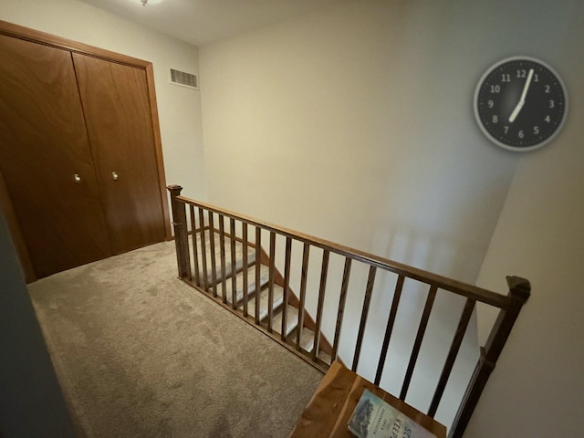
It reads 7h03
